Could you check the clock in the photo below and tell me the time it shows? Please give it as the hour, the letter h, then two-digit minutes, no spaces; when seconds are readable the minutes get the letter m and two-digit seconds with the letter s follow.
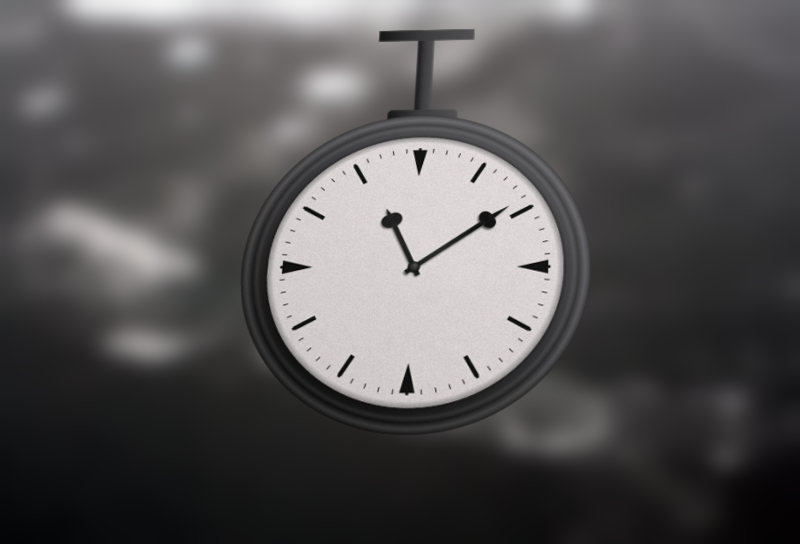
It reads 11h09
